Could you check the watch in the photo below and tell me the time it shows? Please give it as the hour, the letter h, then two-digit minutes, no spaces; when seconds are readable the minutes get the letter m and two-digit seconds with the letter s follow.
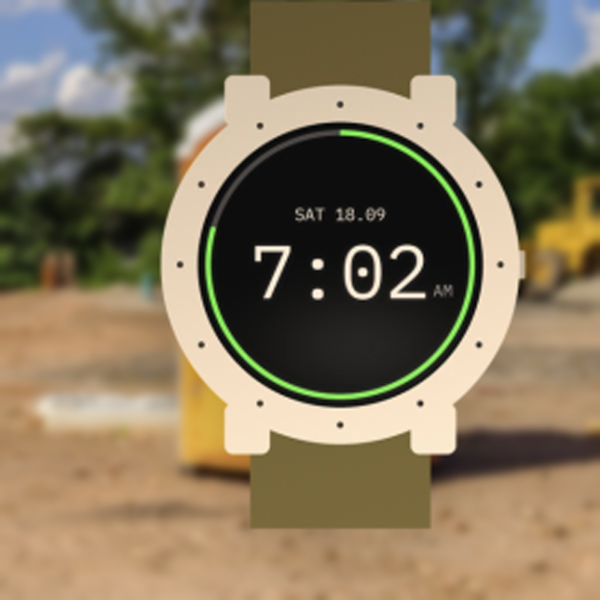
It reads 7h02
